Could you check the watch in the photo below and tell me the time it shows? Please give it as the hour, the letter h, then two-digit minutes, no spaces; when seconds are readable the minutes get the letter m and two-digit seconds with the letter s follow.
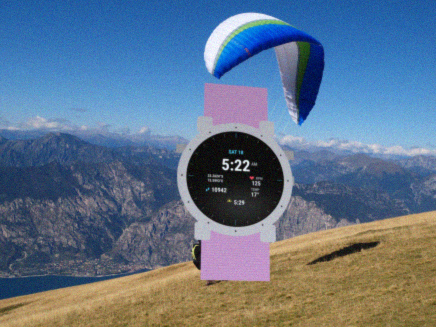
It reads 5h22
